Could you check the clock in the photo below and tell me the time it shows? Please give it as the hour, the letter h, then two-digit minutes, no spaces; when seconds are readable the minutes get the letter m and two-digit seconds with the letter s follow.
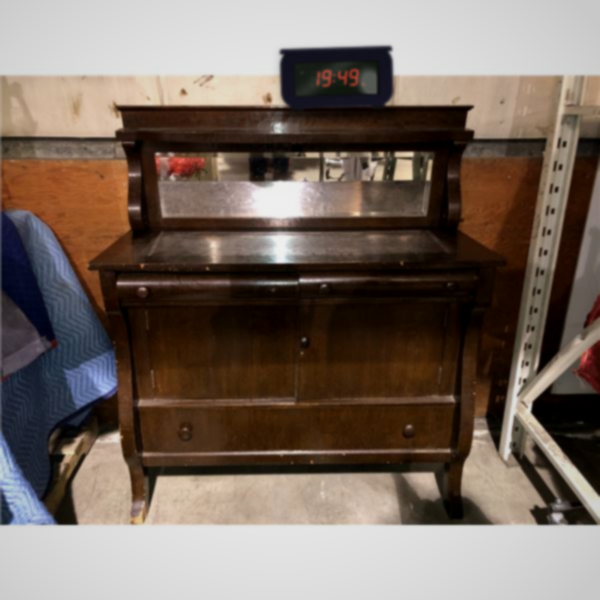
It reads 19h49
